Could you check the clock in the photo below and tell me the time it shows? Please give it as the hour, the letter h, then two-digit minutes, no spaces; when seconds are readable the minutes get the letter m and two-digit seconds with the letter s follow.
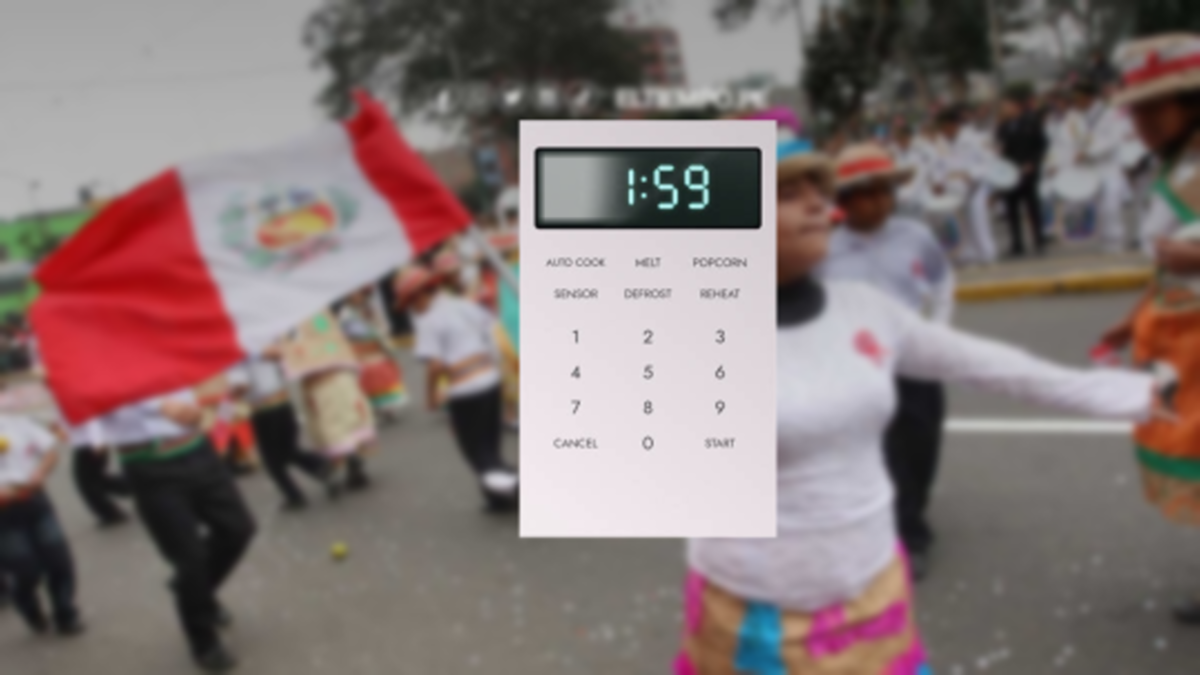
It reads 1h59
